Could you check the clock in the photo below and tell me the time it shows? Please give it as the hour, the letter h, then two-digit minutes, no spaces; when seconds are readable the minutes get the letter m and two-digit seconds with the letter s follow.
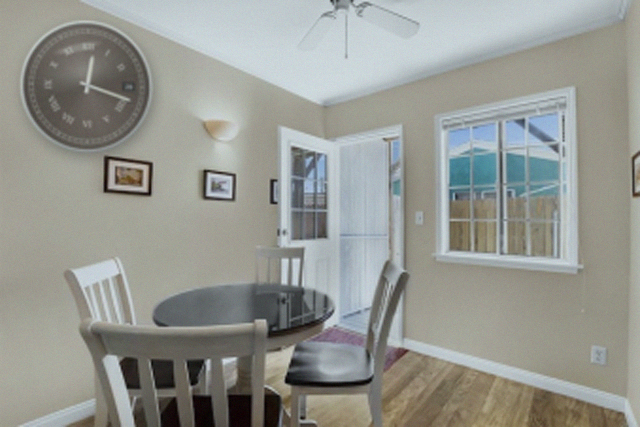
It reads 12h18
